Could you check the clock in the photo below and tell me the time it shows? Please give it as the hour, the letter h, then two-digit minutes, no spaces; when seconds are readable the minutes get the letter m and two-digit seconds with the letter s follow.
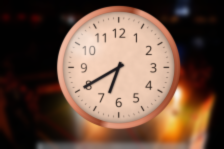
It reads 6h40
